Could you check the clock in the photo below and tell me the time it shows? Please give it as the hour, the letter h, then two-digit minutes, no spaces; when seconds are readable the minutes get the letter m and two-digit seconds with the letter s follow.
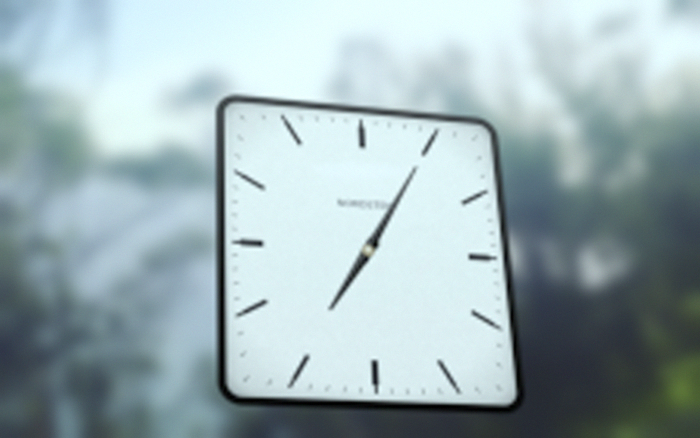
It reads 7h05
